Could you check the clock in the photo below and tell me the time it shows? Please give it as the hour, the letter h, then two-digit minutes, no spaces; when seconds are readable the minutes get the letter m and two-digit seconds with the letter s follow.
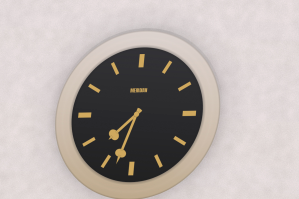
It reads 7h33
